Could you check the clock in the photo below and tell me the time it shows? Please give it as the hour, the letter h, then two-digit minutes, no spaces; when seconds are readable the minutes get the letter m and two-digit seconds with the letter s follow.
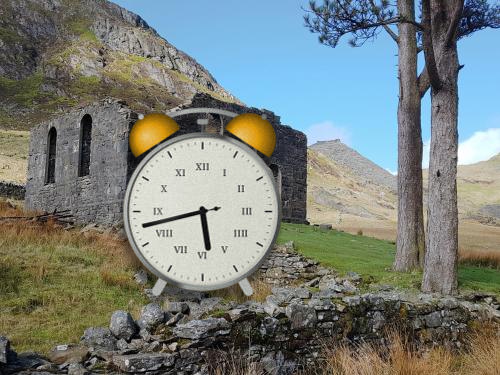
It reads 5h42m43s
